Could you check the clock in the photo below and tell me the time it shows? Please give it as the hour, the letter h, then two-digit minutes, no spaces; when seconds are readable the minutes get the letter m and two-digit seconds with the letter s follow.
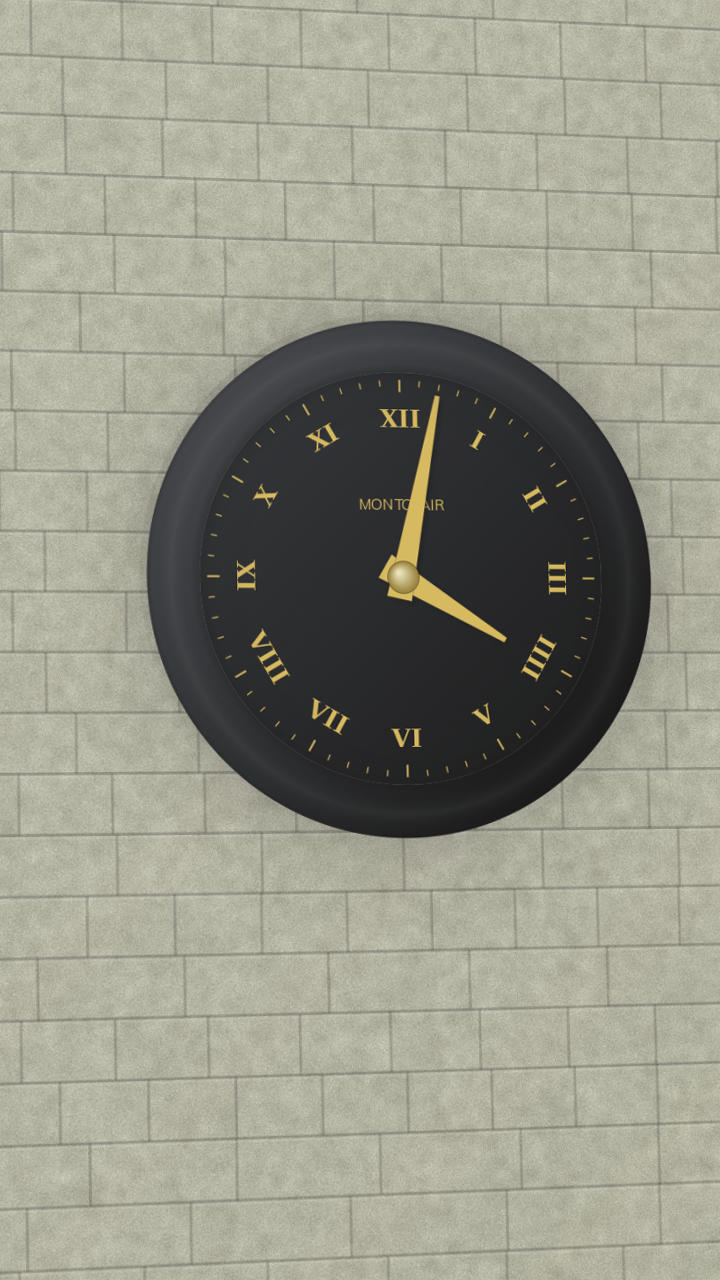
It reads 4h02
